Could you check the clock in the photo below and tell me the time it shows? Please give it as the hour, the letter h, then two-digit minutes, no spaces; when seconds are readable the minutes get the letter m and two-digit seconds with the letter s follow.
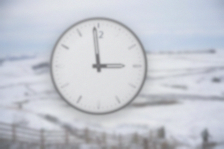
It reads 2h59
